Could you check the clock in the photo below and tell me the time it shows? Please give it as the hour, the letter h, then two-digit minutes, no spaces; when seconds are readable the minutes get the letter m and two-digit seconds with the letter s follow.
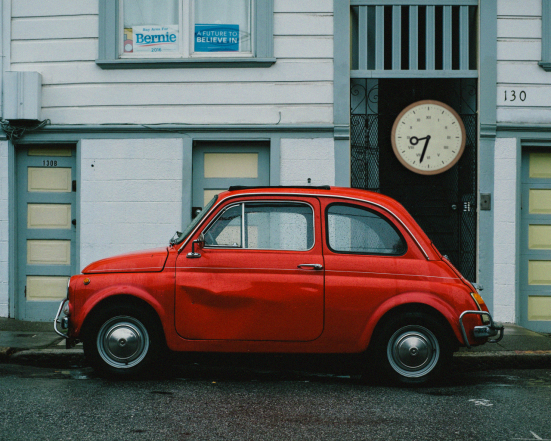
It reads 8h33
